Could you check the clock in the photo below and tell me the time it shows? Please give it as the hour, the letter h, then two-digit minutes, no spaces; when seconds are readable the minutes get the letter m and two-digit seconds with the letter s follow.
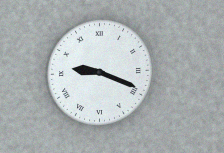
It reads 9h19
